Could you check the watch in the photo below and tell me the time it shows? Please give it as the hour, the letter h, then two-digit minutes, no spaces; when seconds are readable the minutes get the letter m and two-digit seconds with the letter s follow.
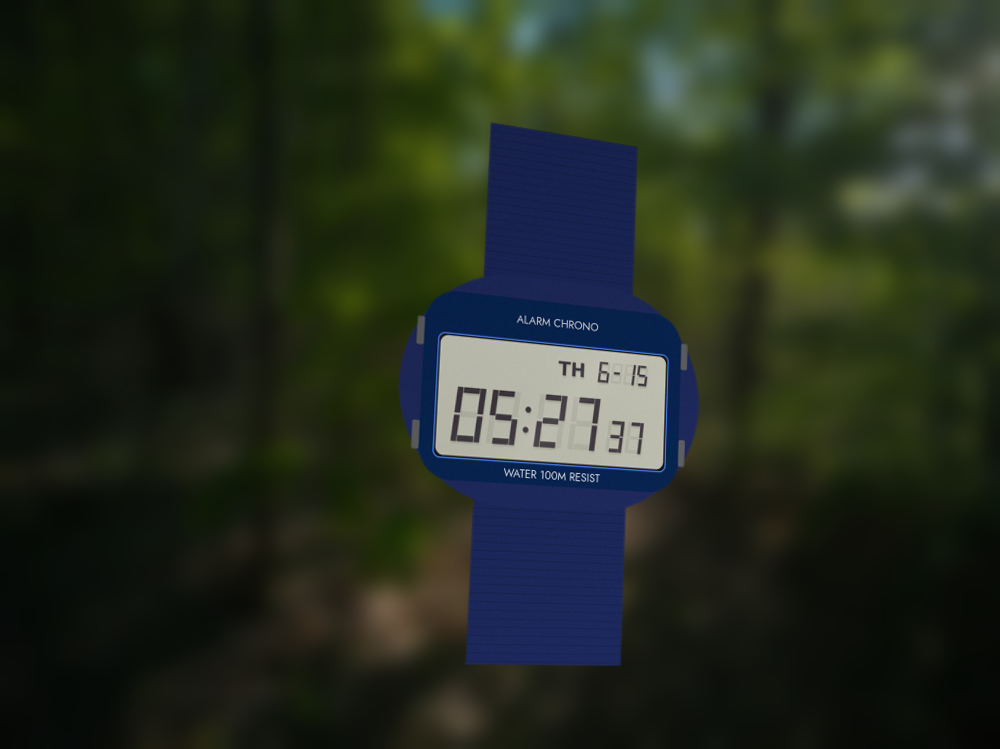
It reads 5h27m37s
